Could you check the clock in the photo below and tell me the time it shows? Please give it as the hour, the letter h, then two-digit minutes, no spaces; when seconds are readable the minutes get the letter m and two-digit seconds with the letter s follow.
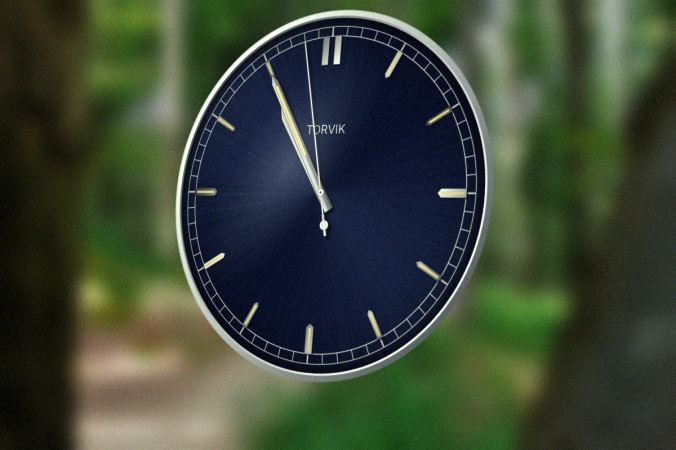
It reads 10h54m58s
